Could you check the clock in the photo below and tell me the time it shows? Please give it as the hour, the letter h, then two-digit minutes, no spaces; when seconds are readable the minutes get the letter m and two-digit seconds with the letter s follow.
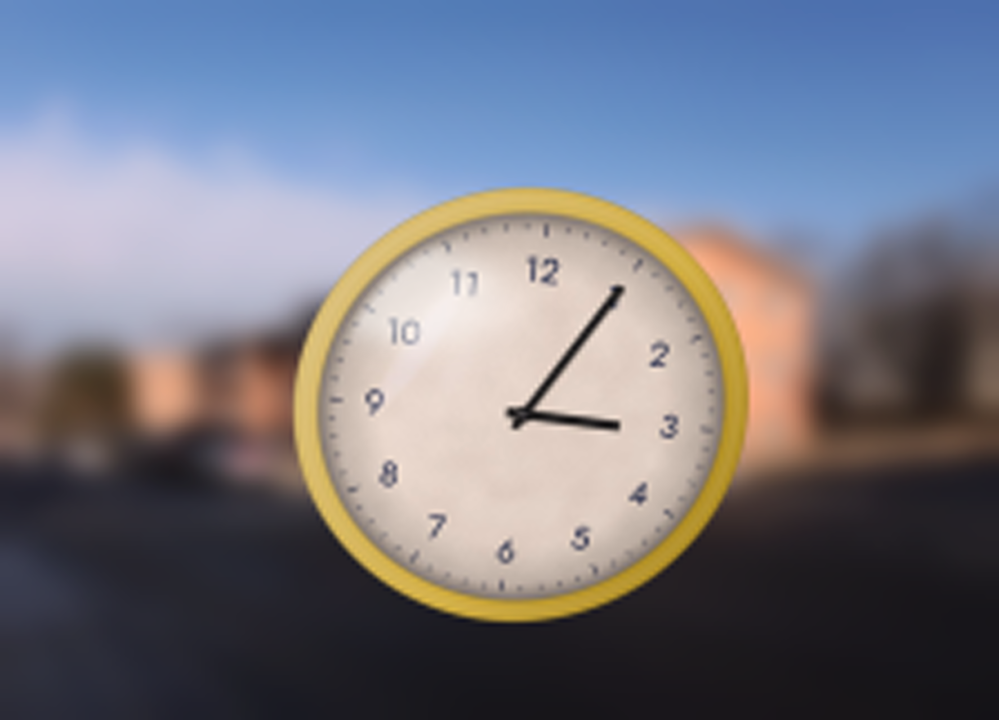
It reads 3h05
